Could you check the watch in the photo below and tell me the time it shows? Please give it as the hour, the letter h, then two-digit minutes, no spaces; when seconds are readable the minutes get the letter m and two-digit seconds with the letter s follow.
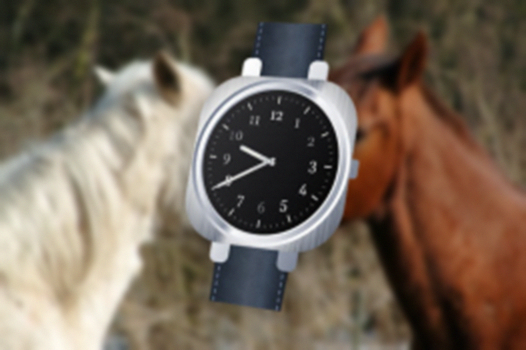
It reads 9h40
